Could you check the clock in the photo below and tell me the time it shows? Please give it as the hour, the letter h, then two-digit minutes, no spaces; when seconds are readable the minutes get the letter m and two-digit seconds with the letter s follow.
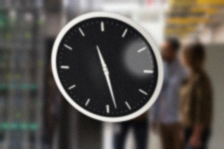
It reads 11h28
